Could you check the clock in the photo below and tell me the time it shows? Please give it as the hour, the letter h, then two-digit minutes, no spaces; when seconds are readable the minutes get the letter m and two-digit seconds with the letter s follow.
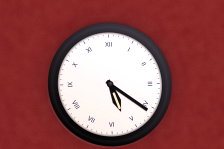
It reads 5h21
